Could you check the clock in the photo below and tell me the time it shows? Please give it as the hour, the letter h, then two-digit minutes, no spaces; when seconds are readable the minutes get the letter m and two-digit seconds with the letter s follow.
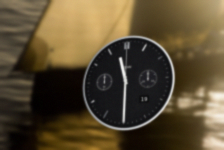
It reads 11h30
